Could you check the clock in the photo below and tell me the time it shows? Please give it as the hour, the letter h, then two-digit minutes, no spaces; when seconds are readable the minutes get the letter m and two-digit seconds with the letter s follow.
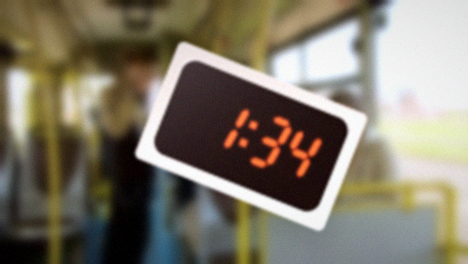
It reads 1h34
